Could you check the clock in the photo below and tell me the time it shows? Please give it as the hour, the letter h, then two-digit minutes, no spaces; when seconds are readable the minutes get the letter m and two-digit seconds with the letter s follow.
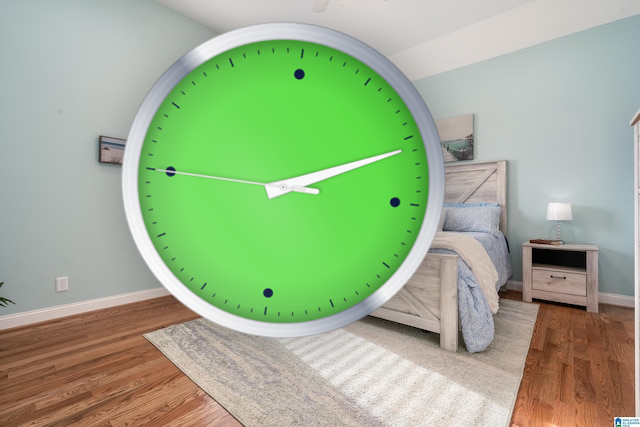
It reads 2h10m45s
